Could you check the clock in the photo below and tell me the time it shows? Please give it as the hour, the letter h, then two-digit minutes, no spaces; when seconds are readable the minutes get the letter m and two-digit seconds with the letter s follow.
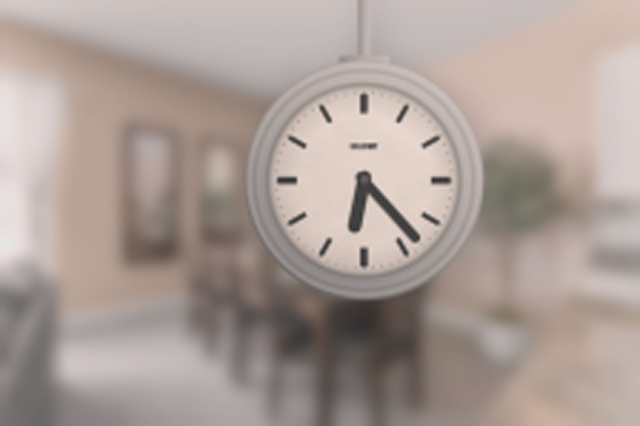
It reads 6h23
